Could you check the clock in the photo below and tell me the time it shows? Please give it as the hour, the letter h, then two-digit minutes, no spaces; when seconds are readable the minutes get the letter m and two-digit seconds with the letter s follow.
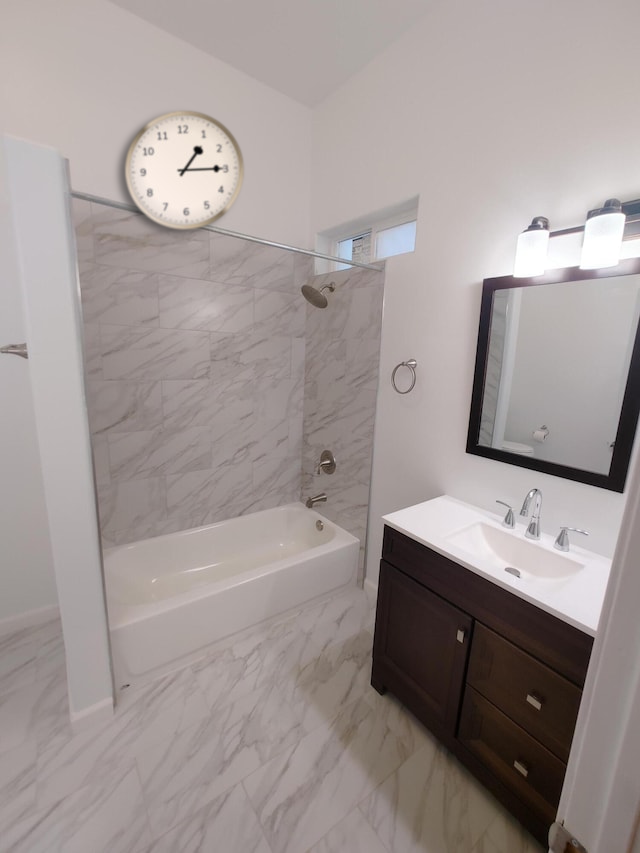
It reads 1h15
